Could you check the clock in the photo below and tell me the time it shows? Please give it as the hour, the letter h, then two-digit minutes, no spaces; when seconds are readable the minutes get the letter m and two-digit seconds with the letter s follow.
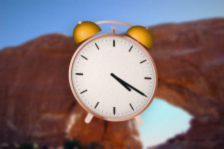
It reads 4h20
